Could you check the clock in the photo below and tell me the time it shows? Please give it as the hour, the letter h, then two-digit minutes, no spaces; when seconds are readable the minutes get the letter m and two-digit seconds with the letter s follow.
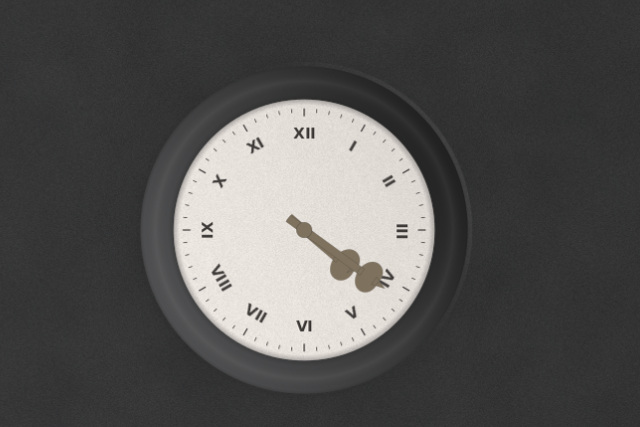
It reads 4h21
